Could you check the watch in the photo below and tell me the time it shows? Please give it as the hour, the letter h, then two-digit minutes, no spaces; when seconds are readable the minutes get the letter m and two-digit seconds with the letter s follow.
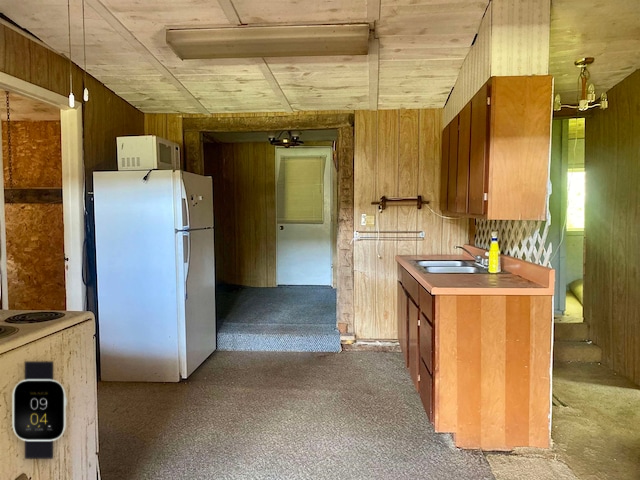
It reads 9h04
